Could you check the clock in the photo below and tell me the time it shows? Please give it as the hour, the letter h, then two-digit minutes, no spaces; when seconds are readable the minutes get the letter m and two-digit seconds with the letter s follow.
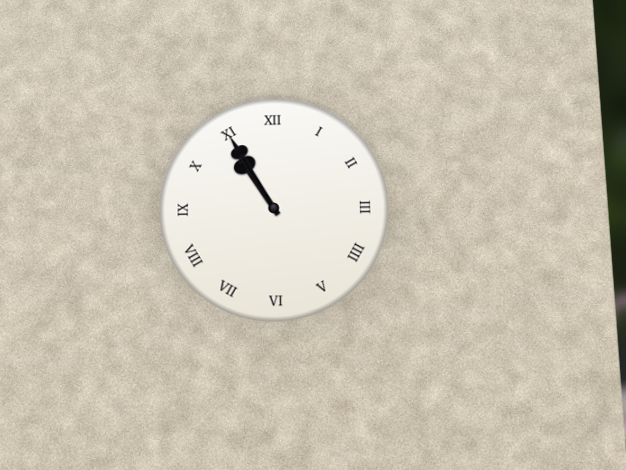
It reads 10h55
